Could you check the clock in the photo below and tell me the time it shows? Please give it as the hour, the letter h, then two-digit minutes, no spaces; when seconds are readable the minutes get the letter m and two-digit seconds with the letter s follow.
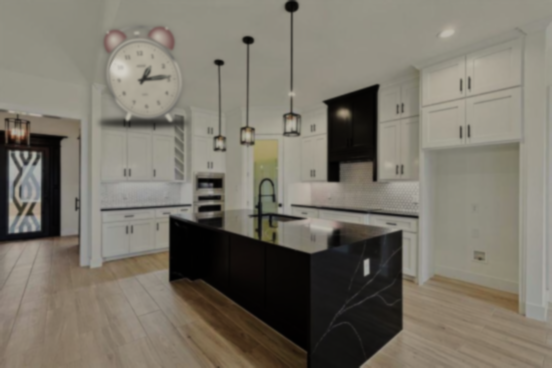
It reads 1h14
